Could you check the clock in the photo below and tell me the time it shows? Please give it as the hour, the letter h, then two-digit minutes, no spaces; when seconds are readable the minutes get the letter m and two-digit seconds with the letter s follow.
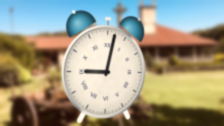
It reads 9h02
